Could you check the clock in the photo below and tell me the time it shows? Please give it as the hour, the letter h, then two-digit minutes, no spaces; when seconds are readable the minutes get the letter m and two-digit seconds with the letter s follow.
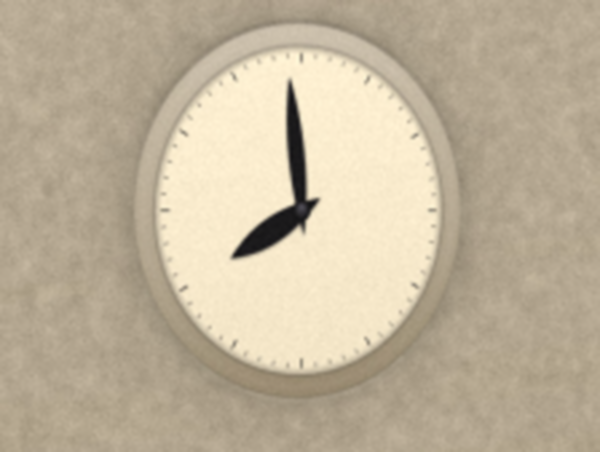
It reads 7h59
